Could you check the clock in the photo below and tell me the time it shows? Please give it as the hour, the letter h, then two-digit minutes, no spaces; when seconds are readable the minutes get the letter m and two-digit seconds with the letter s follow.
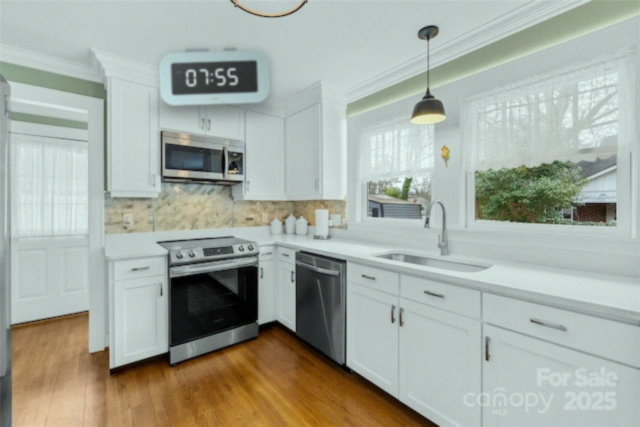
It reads 7h55
